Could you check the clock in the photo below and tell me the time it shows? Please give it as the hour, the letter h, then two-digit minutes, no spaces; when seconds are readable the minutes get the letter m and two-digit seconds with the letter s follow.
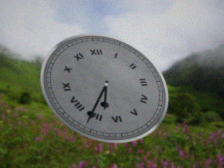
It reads 6h36
